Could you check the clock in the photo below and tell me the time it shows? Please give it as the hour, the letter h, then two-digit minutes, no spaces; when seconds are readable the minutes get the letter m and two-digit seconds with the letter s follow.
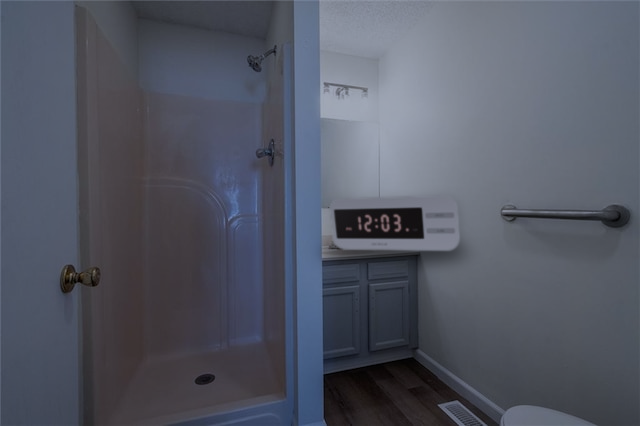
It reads 12h03
